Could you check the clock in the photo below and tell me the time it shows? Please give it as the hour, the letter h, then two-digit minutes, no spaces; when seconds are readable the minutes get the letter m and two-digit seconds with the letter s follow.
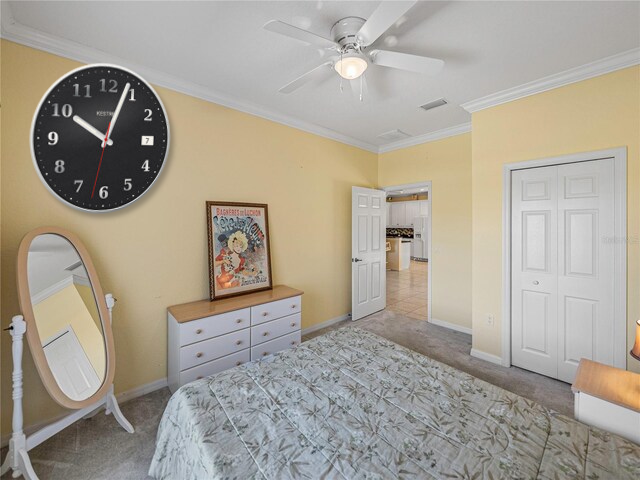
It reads 10h03m32s
